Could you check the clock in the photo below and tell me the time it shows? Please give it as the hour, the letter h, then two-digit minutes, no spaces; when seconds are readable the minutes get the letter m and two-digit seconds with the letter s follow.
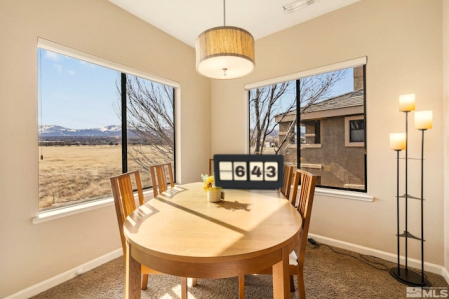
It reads 6h43
